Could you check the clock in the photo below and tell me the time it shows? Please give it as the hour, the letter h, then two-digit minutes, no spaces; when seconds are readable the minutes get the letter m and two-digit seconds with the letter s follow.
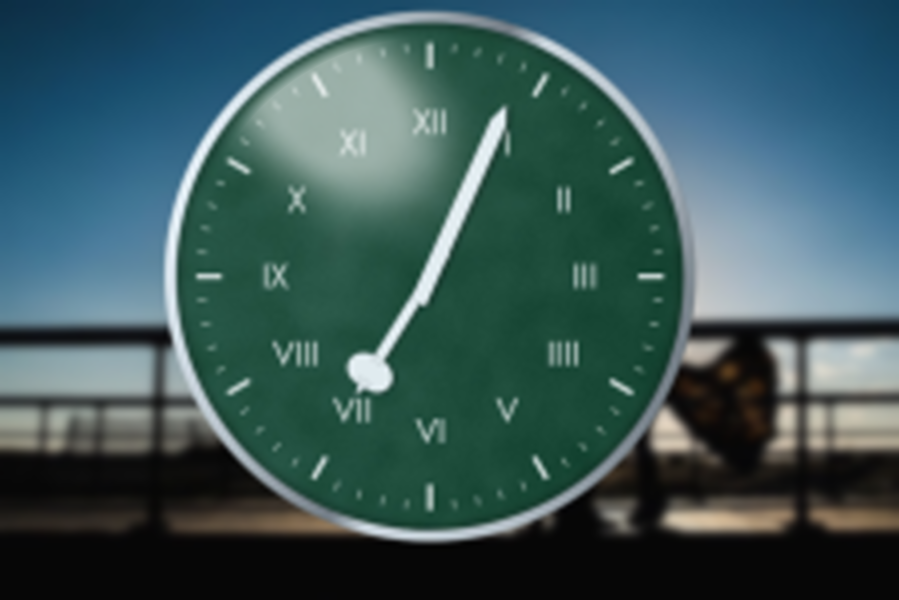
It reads 7h04
